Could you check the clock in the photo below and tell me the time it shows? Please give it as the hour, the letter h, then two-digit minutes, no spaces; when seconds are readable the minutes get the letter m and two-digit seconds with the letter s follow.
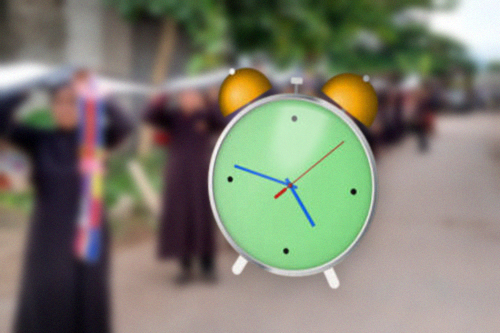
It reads 4h47m08s
